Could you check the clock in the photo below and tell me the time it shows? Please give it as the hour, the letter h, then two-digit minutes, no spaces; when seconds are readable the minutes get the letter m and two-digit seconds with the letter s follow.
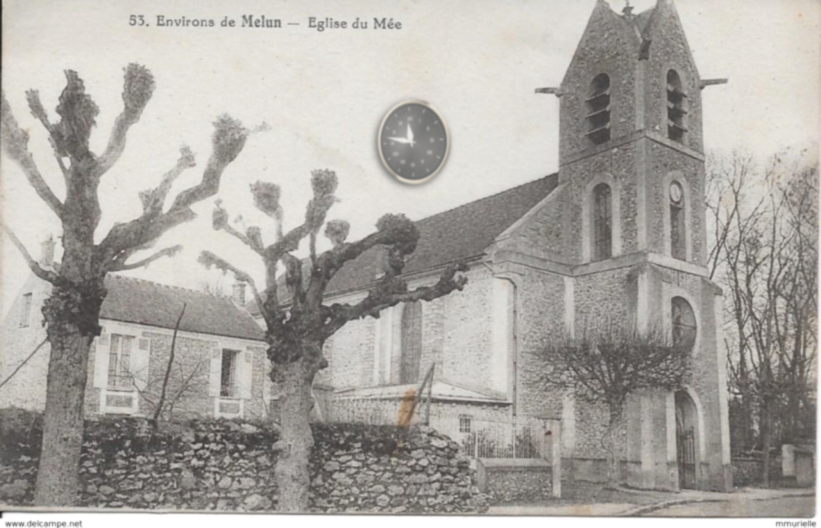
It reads 11h47
